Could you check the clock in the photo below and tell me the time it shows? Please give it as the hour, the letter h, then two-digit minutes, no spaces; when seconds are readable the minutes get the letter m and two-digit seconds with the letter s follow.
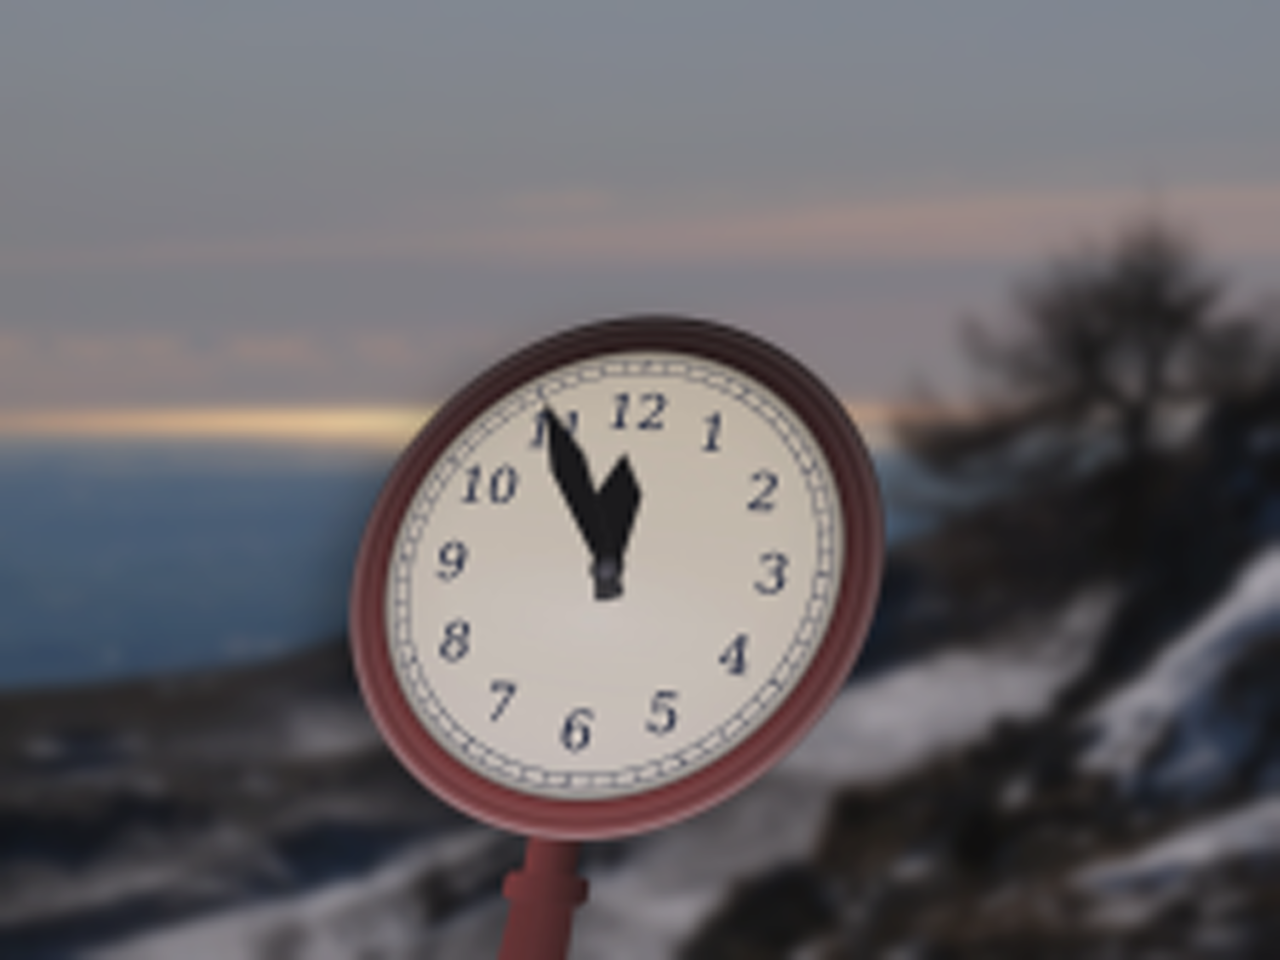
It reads 11h55
